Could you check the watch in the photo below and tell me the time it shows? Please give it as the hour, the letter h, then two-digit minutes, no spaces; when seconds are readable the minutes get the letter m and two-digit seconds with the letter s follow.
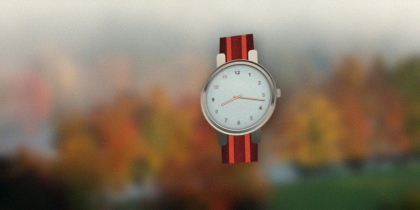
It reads 8h17
